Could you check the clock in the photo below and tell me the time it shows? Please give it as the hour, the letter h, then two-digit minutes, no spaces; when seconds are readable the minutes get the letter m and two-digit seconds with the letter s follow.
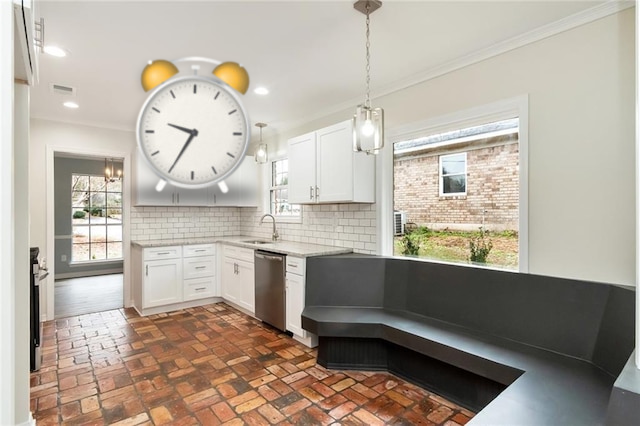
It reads 9h35
